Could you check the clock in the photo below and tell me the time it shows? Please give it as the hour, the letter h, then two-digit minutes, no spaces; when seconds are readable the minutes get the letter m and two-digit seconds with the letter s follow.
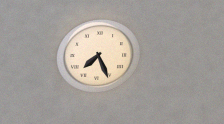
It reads 7h26
